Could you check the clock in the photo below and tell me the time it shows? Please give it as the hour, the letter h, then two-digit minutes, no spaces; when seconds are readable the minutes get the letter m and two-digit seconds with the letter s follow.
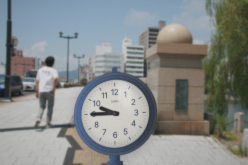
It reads 9h45
